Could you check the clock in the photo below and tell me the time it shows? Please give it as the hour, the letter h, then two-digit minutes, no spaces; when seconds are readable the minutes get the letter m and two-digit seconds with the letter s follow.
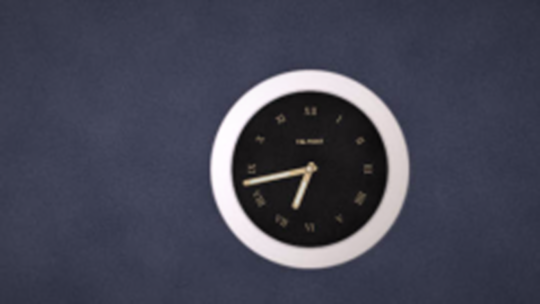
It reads 6h43
